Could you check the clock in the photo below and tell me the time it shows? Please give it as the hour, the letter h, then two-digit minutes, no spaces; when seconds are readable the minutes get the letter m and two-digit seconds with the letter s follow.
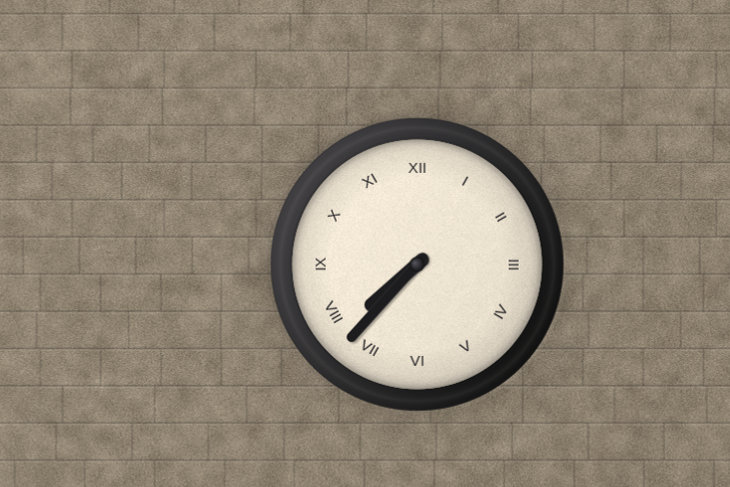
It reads 7h37
